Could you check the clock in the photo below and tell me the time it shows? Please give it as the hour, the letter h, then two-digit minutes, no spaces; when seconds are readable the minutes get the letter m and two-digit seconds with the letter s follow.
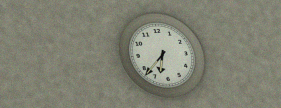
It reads 6h38
